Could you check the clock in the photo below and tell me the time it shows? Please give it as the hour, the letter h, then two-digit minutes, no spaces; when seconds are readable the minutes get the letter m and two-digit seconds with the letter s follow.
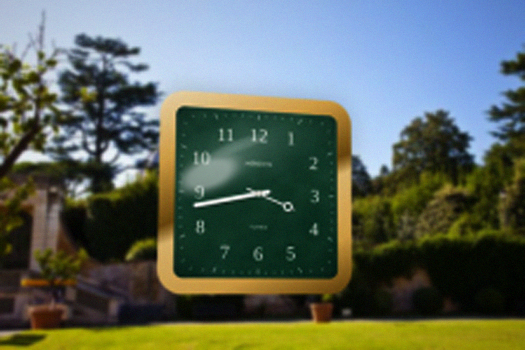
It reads 3h43
